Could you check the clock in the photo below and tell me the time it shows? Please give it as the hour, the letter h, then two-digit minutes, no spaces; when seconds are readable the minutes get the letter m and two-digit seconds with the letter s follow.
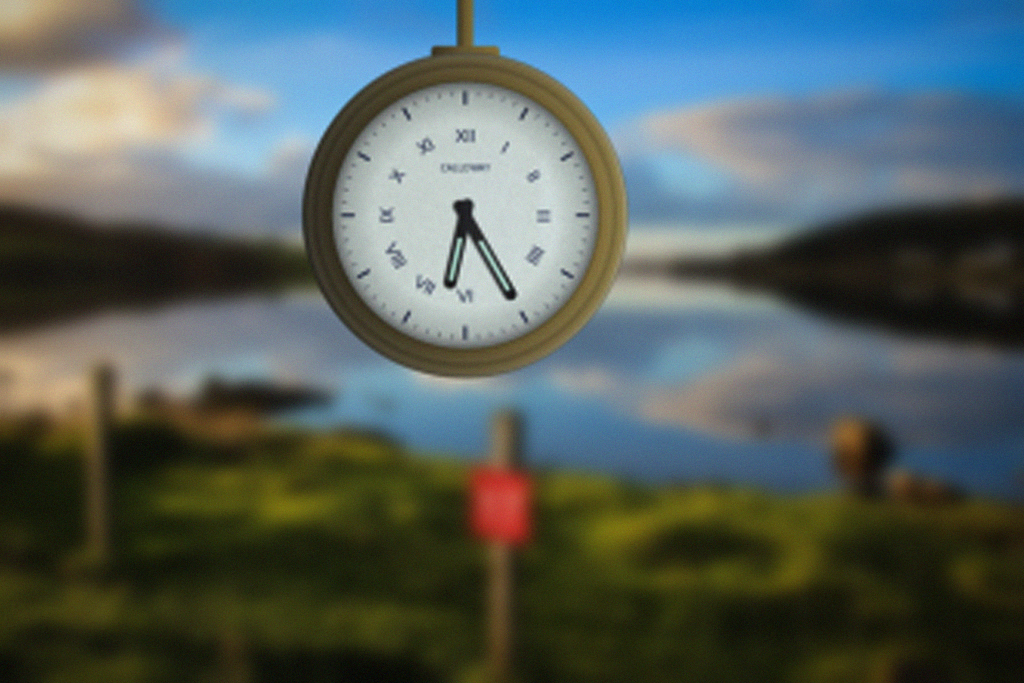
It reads 6h25
